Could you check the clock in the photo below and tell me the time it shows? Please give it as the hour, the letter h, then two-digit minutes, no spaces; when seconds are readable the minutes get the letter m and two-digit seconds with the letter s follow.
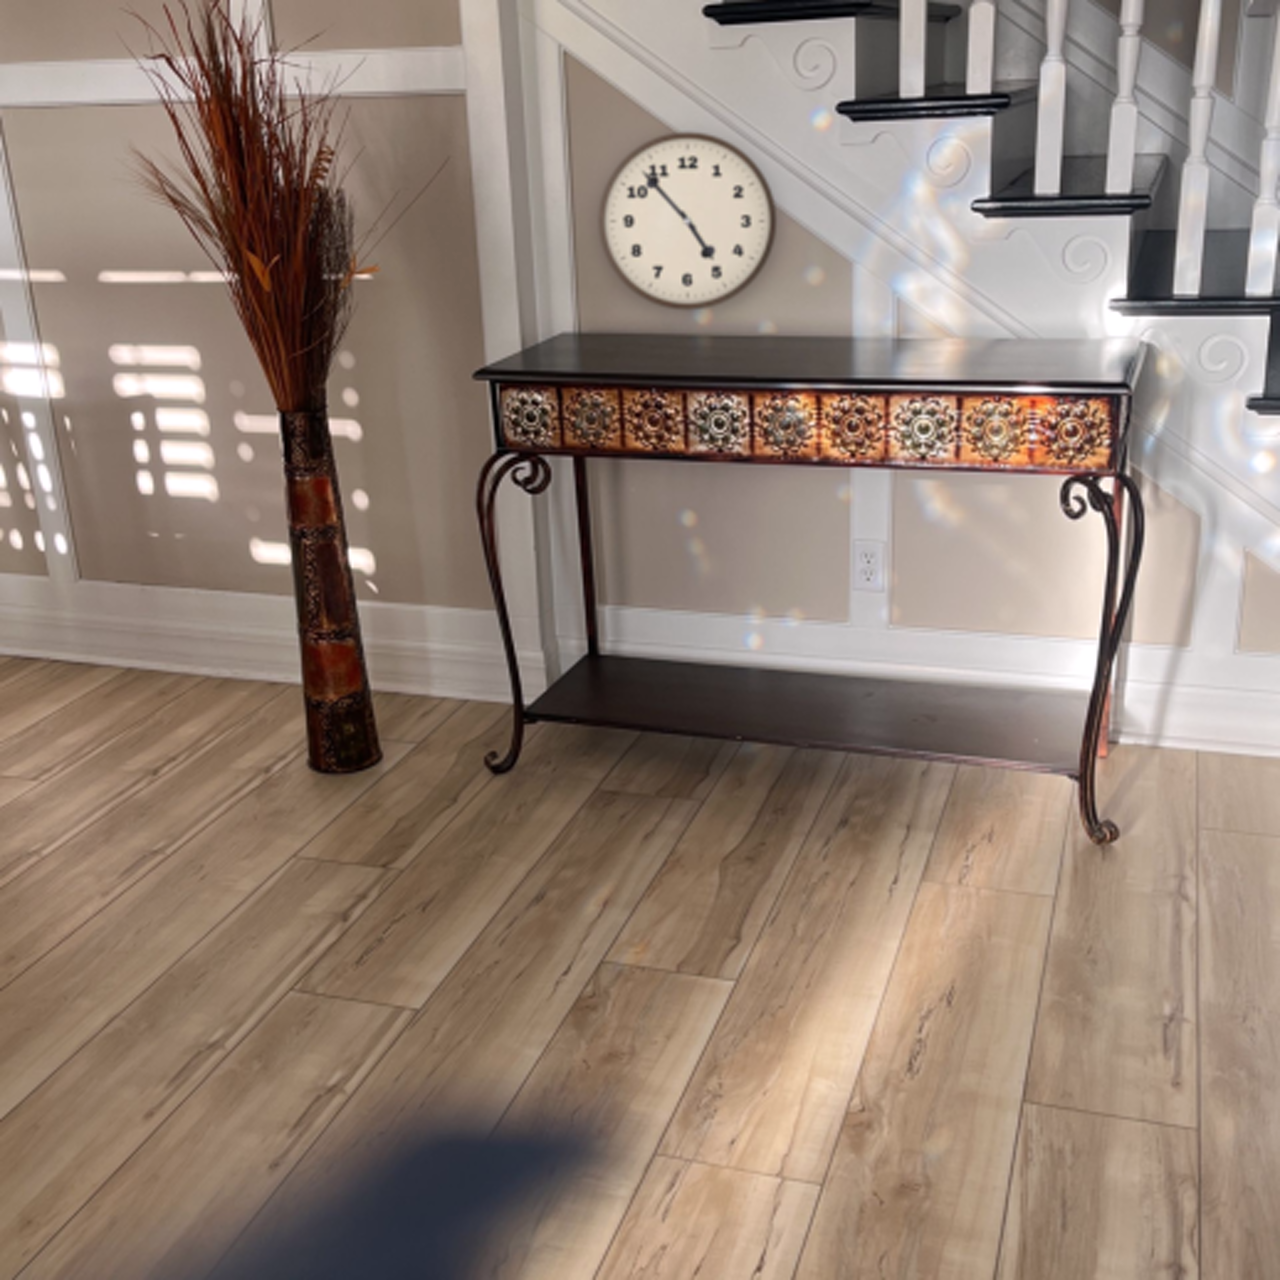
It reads 4h53
